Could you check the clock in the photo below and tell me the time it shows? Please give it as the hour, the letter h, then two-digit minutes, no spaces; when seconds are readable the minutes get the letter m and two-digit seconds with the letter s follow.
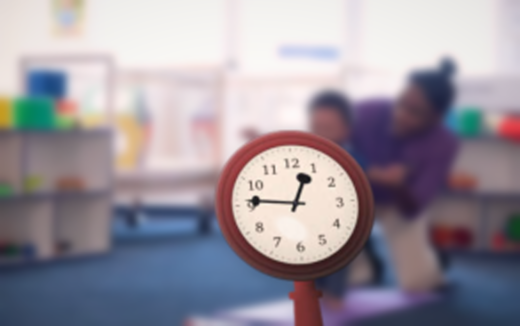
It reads 12h46
